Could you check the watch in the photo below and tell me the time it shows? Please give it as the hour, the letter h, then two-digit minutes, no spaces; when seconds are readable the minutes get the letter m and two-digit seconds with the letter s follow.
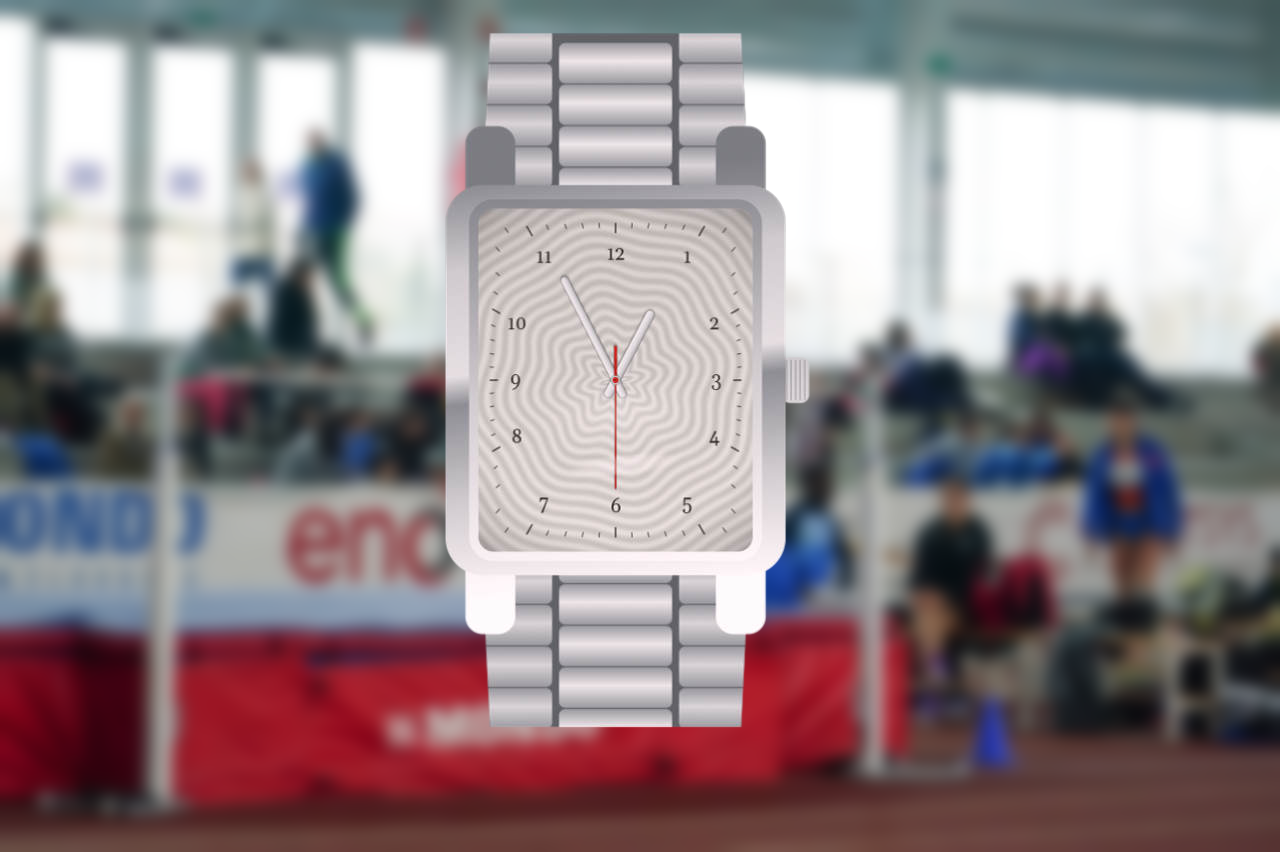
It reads 12h55m30s
